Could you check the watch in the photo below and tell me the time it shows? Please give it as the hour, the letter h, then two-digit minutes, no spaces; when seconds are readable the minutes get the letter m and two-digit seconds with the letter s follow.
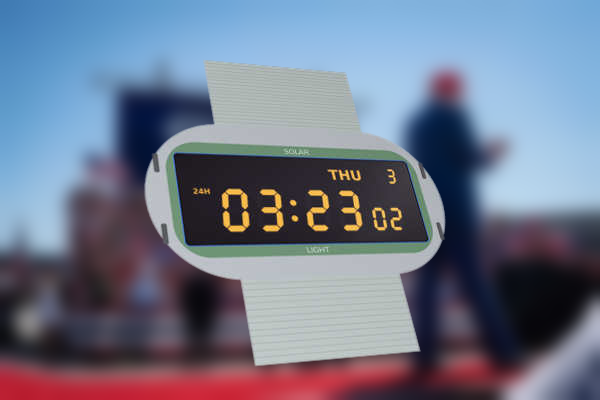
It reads 3h23m02s
